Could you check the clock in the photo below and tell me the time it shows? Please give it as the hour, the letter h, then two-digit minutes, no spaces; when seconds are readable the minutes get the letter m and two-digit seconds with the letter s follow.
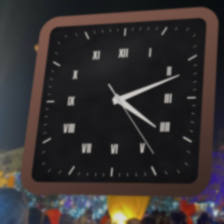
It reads 4h11m24s
